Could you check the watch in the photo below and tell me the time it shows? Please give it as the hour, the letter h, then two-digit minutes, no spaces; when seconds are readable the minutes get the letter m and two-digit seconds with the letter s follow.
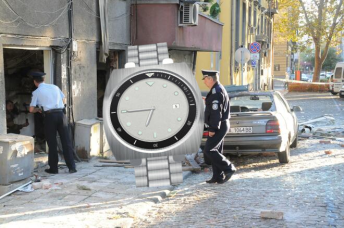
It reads 6h45
